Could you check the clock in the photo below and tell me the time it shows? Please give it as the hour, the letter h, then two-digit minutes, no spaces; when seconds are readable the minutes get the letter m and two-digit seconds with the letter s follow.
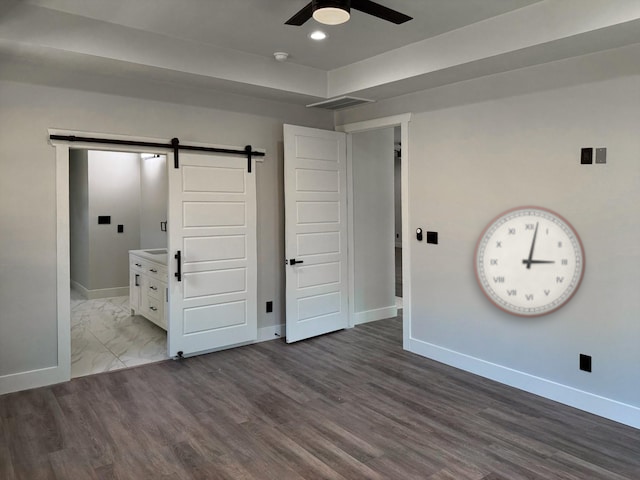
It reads 3h02
